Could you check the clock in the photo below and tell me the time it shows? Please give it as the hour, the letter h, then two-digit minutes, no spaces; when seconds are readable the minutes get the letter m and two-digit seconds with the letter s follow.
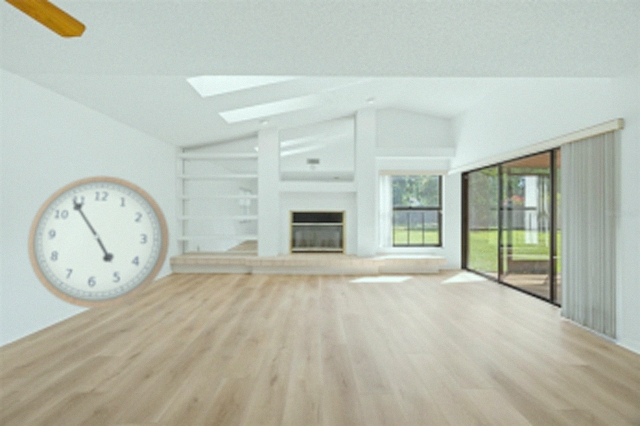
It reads 4h54
